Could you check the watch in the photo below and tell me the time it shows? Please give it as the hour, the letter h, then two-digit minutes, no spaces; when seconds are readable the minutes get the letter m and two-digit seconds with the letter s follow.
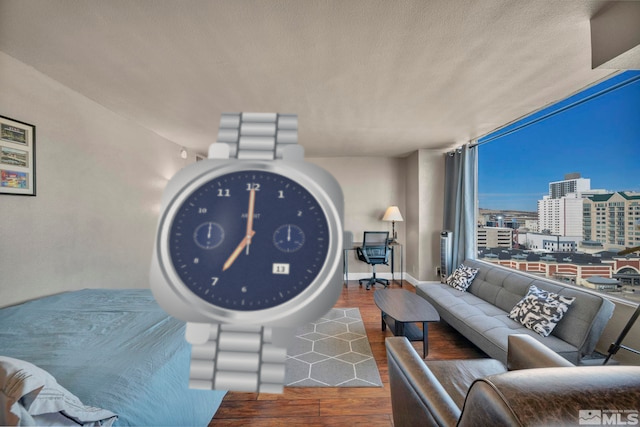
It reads 7h00
